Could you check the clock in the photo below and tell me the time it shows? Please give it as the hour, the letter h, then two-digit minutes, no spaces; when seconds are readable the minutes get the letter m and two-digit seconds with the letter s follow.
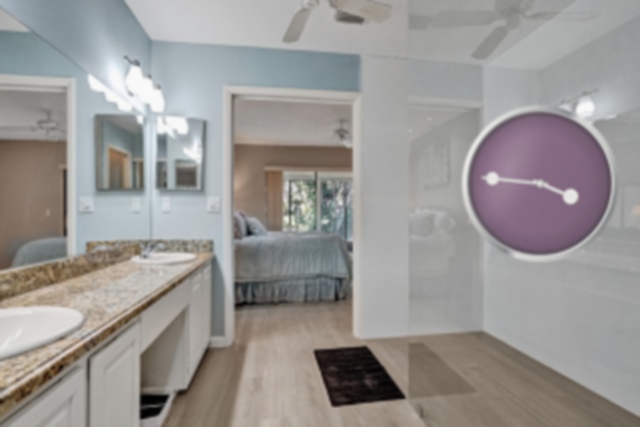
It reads 3h46
